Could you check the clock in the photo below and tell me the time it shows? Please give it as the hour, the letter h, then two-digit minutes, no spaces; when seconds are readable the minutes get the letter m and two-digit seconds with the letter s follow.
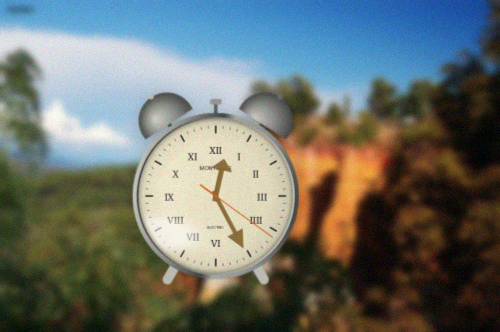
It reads 12h25m21s
